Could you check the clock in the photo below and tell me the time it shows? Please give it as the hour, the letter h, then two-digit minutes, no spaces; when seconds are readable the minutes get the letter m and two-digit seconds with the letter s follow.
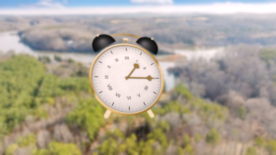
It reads 1h15
